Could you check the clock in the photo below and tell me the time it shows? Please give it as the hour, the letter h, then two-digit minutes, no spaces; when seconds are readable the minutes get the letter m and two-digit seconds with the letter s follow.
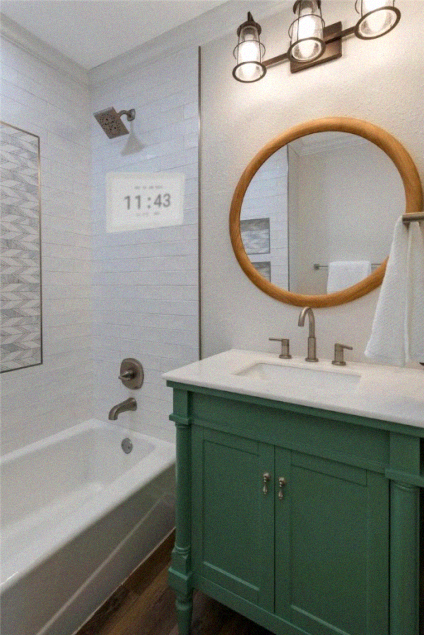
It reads 11h43
